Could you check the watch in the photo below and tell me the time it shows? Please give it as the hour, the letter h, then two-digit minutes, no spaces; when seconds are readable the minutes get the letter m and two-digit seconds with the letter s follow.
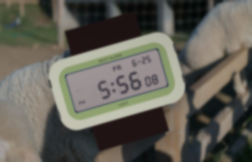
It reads 5h56
